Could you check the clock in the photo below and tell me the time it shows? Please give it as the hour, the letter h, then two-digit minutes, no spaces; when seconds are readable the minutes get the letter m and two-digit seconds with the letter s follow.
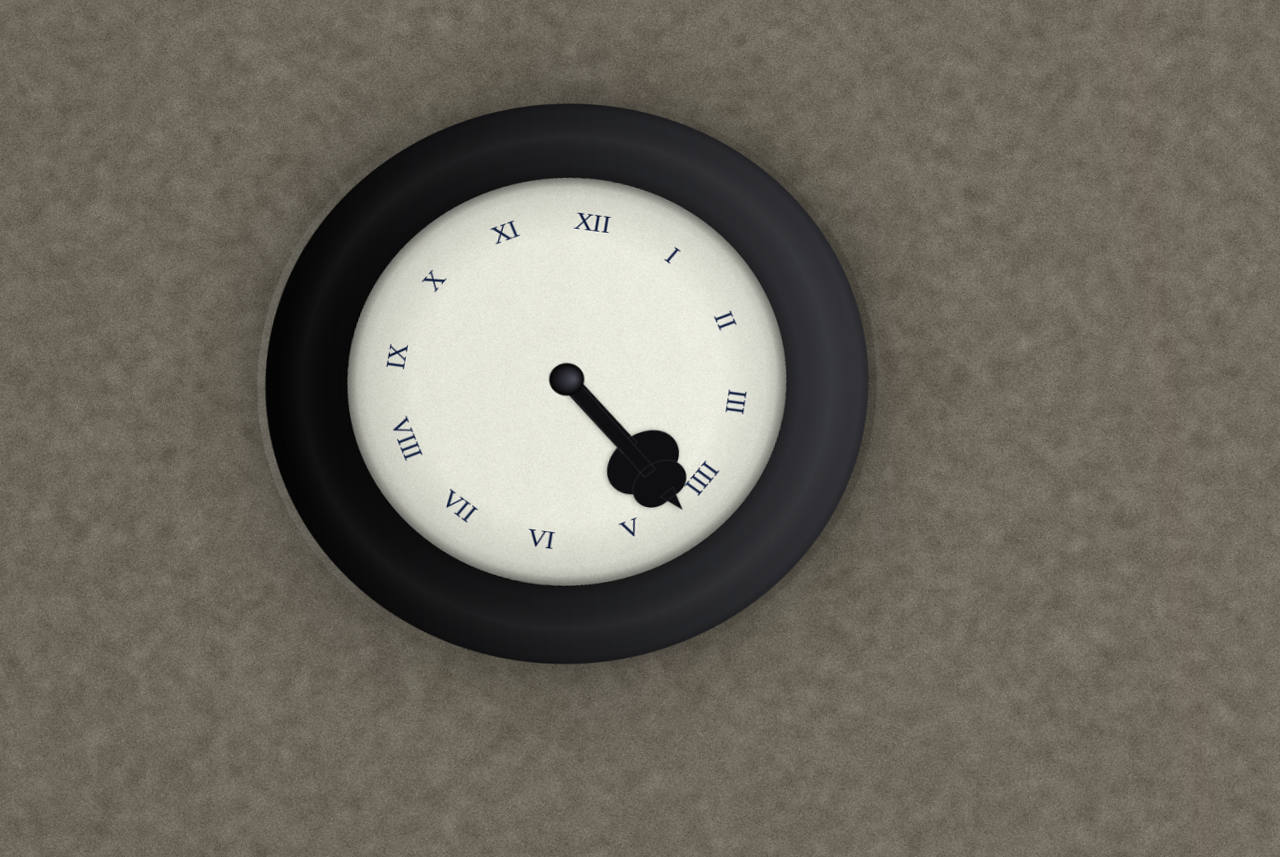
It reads 4h22
